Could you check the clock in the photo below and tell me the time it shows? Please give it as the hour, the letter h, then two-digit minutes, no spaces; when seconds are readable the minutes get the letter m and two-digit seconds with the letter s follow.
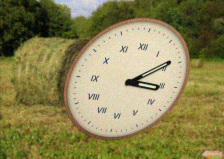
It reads 3h09
